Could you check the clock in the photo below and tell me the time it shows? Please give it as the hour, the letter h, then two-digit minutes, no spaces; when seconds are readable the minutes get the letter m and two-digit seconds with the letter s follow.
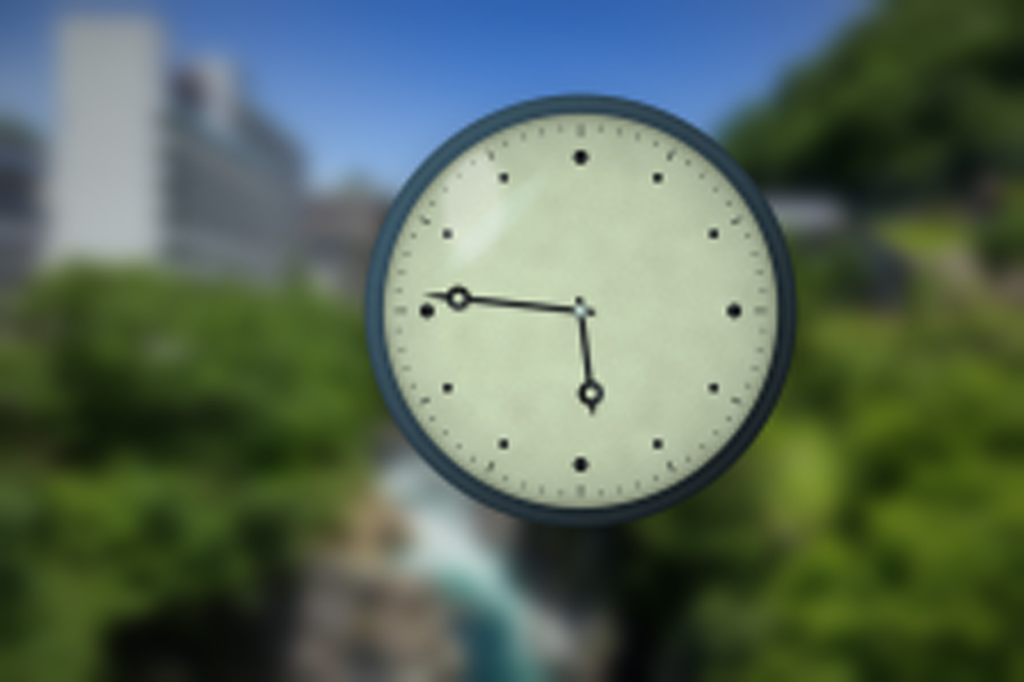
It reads 5h46
